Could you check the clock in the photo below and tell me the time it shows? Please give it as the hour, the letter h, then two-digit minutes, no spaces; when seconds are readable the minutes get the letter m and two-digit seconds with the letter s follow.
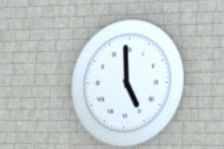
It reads 4h59
